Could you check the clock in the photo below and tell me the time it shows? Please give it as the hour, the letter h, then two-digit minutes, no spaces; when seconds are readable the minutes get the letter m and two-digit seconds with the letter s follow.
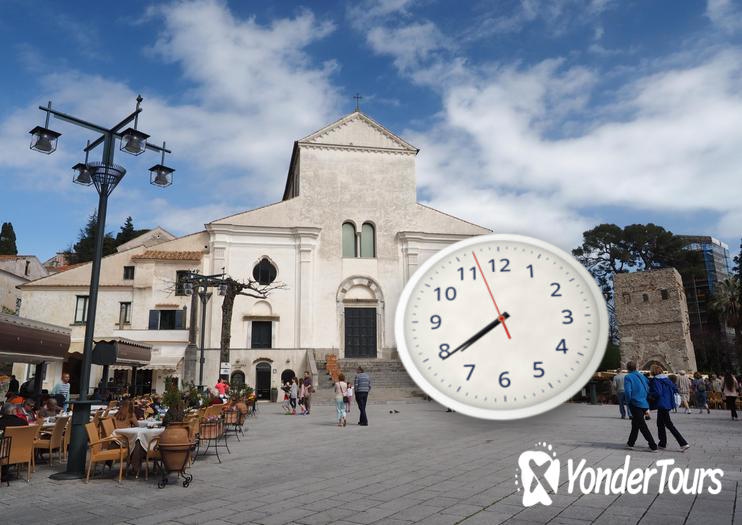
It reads 7h38m57s
